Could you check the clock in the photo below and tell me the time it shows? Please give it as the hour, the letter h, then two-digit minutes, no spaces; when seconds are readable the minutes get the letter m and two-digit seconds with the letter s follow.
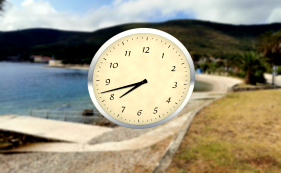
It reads 7h42
